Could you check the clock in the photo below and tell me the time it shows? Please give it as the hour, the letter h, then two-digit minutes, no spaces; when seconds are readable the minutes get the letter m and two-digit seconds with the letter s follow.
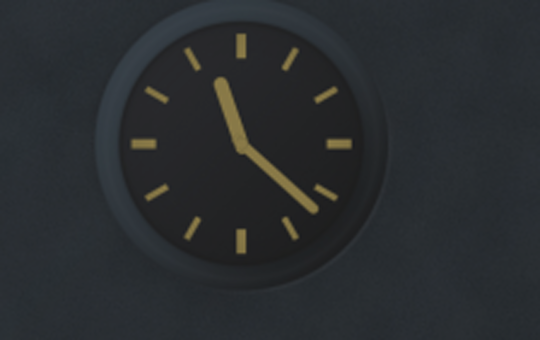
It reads 11h22
